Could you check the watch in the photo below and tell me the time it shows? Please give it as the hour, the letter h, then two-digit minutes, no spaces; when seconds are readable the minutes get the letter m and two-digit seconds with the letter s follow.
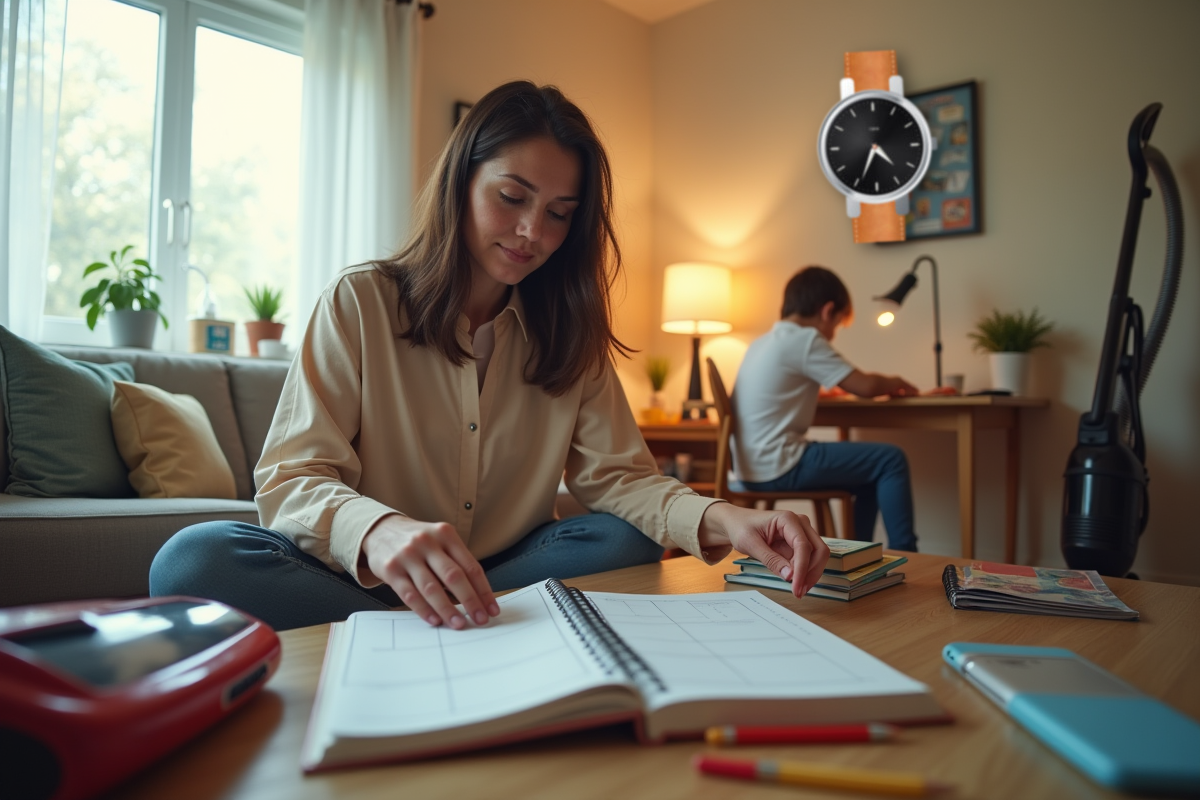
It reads 4h34
